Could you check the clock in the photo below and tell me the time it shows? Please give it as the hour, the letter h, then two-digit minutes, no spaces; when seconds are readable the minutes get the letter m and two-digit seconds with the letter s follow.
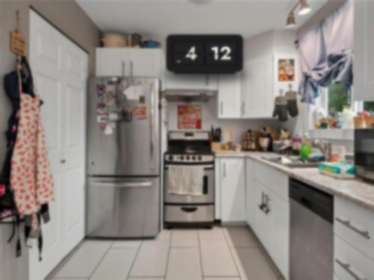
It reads 4h12
